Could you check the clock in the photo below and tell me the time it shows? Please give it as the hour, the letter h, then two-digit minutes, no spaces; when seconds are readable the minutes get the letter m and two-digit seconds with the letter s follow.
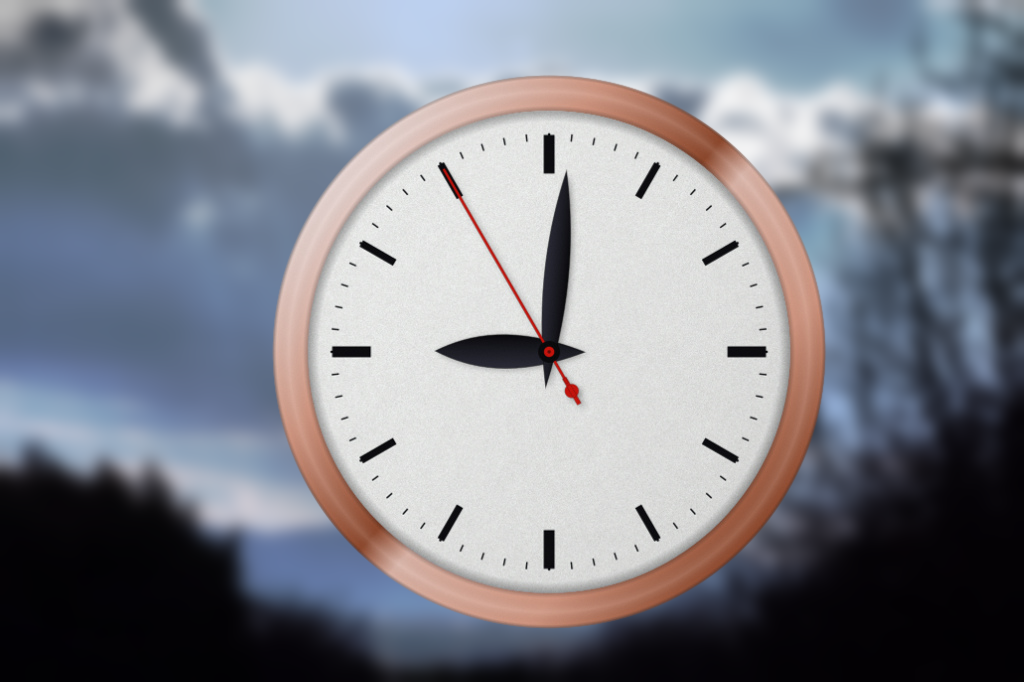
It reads 9h00m55s
